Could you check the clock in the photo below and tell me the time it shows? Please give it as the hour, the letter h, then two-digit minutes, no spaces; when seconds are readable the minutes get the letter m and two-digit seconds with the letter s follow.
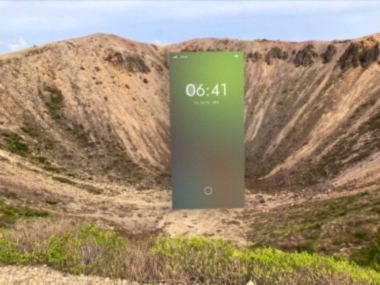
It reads 6h41
